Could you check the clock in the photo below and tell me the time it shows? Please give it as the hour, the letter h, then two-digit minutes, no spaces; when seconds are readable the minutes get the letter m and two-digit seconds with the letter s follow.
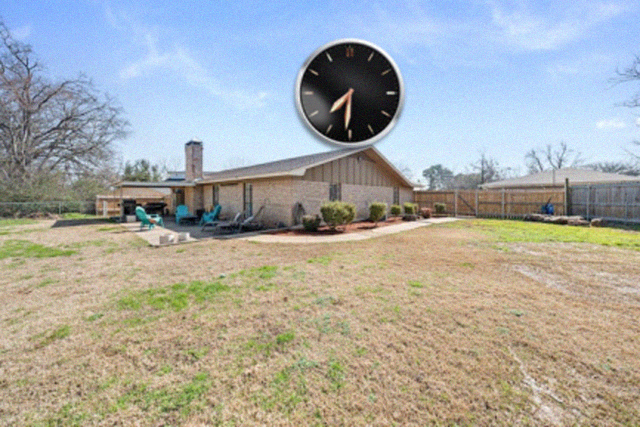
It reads 7h31
